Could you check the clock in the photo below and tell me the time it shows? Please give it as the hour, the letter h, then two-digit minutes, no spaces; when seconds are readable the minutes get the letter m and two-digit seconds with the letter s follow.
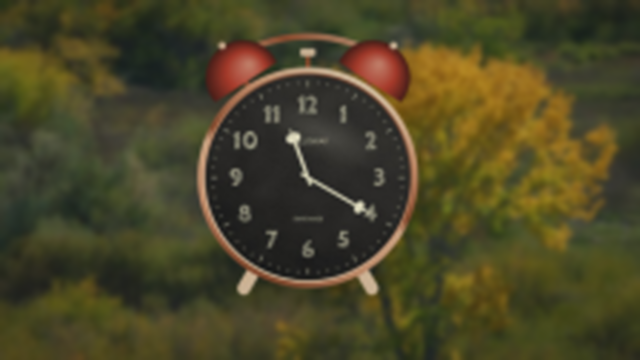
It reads 11h20
